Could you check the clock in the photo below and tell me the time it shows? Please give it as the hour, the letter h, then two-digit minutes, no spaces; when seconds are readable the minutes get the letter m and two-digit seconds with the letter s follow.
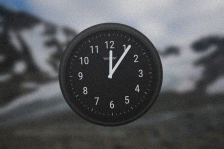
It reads 12h06
